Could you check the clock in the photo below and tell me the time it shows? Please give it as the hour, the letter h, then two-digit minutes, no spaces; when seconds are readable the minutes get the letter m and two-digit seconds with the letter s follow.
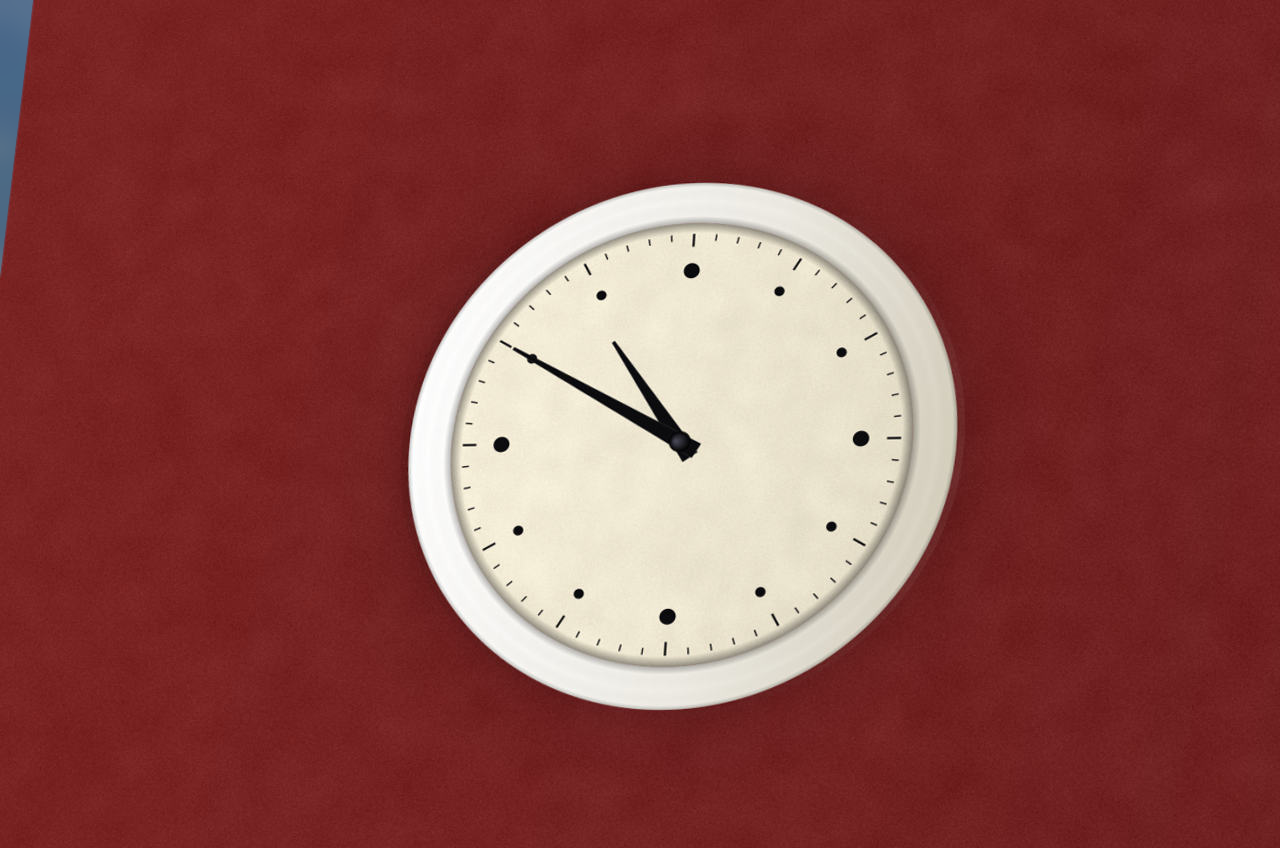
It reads 10h50
